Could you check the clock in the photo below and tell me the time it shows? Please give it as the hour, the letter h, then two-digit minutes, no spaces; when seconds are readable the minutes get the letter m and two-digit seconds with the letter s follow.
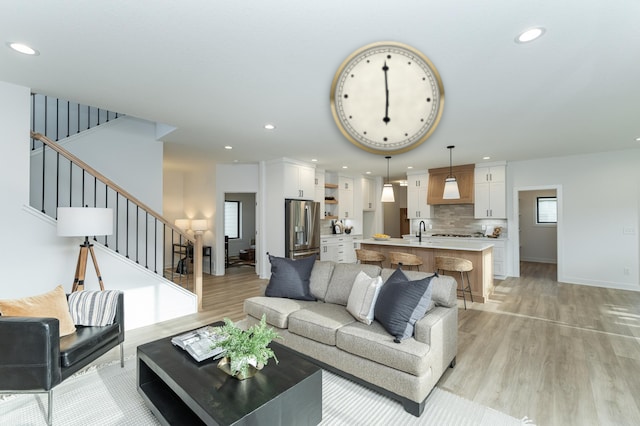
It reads 5h59
